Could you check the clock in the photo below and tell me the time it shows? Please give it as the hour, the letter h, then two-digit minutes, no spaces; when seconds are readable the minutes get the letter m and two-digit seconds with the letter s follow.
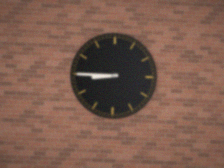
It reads 8h45
